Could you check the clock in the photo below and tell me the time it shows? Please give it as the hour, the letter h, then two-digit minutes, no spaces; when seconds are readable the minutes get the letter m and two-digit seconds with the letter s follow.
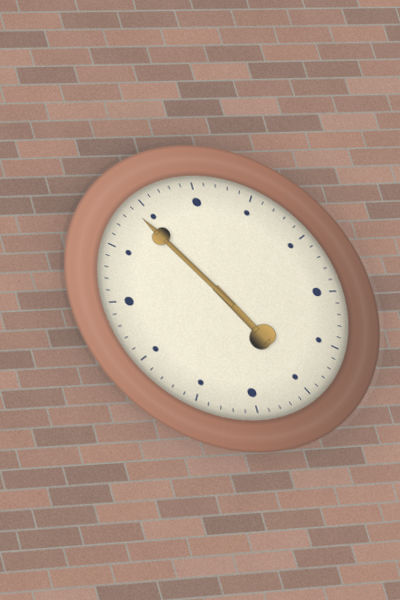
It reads 4h54
